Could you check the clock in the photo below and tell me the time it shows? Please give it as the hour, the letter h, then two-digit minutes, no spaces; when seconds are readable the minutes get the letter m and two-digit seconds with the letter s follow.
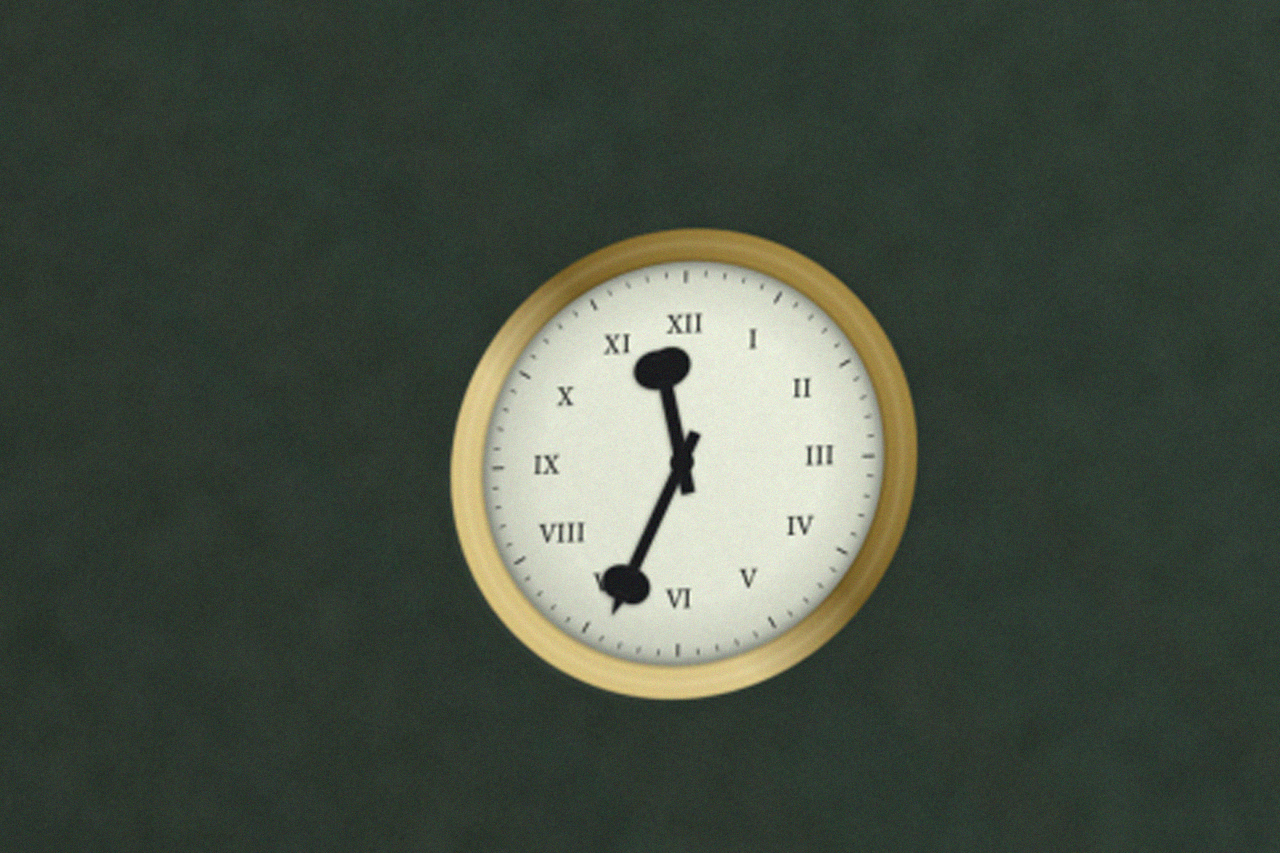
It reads 11h34
